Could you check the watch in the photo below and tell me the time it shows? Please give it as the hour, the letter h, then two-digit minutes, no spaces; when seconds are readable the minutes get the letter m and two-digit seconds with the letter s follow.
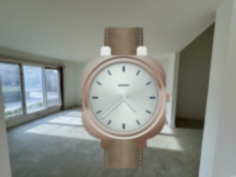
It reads 4h38
